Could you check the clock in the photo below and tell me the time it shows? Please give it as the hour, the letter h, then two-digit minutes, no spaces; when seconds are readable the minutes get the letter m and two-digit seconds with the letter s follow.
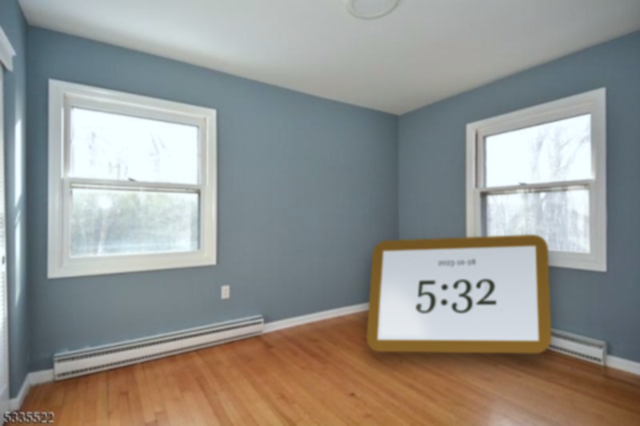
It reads 5h32
